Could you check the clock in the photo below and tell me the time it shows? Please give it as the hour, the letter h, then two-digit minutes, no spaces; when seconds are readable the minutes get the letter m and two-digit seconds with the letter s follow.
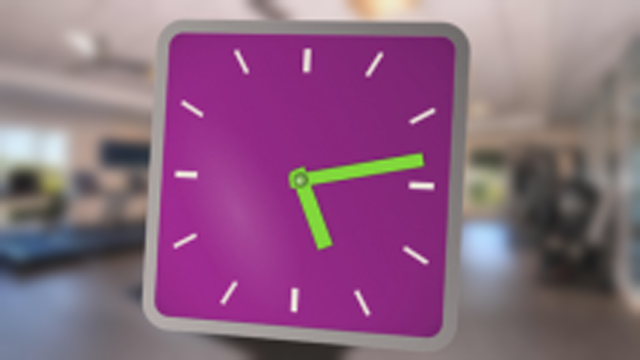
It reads 5h13
